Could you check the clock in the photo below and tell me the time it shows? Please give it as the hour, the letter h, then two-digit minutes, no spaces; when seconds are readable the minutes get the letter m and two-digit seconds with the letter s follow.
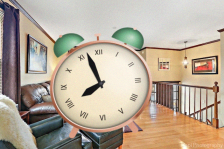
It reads 7h57
